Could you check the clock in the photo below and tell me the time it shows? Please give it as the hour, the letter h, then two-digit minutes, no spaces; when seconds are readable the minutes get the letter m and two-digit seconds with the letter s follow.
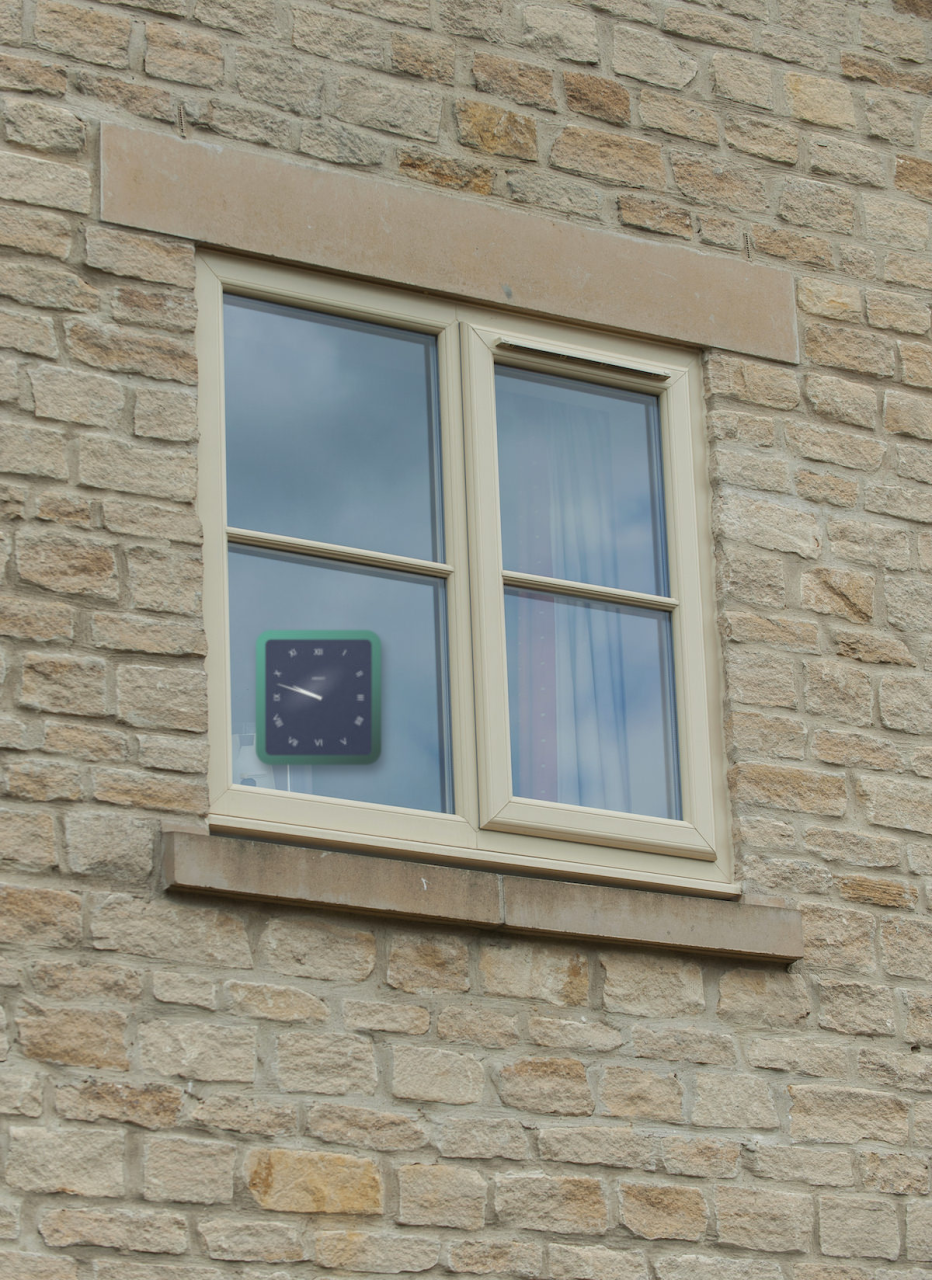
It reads 9h48
